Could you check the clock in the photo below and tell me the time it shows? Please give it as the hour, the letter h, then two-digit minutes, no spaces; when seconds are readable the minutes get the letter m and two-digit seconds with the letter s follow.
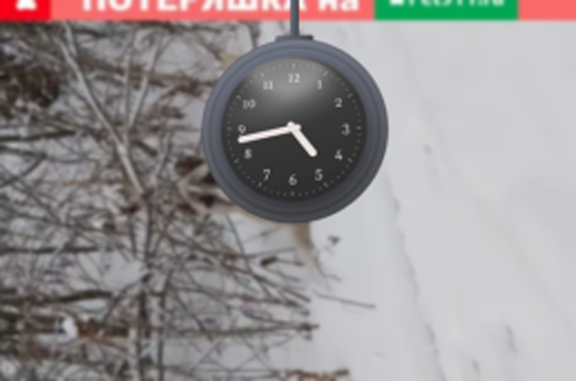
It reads 4h43
